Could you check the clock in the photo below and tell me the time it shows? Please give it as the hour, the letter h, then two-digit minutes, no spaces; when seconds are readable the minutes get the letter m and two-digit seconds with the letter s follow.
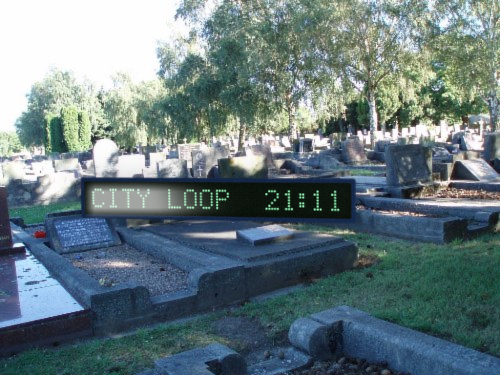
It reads 21h11
